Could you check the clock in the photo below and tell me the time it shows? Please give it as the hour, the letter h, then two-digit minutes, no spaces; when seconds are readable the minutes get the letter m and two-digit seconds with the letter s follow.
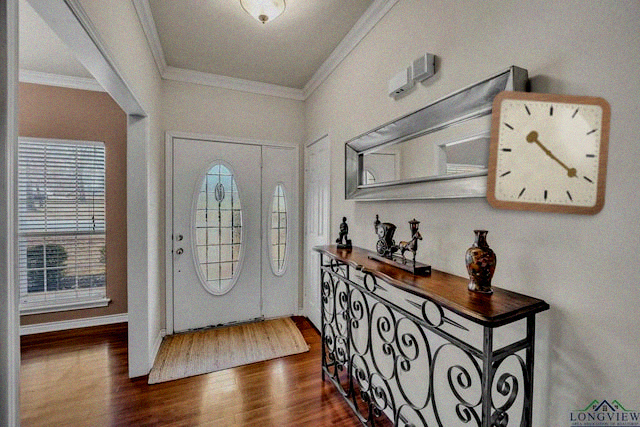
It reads 10h21
